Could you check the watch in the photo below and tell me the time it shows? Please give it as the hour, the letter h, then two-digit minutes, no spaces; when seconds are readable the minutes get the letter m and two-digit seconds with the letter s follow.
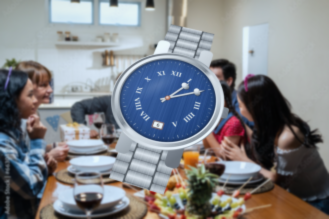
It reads 1h10
